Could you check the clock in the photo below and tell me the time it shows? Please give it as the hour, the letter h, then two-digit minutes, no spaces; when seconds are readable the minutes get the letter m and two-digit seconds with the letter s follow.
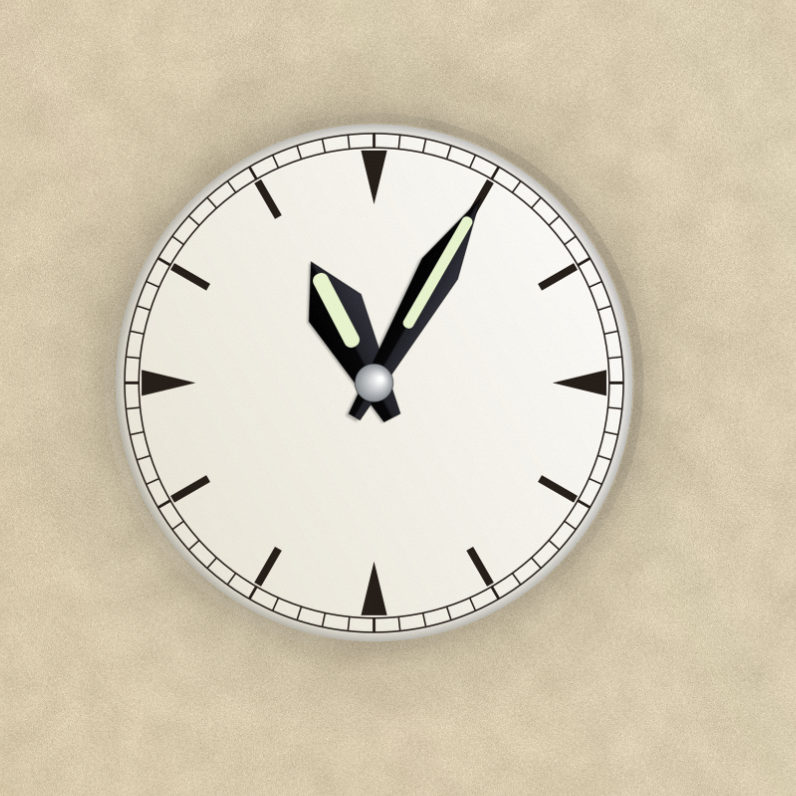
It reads 11h05
